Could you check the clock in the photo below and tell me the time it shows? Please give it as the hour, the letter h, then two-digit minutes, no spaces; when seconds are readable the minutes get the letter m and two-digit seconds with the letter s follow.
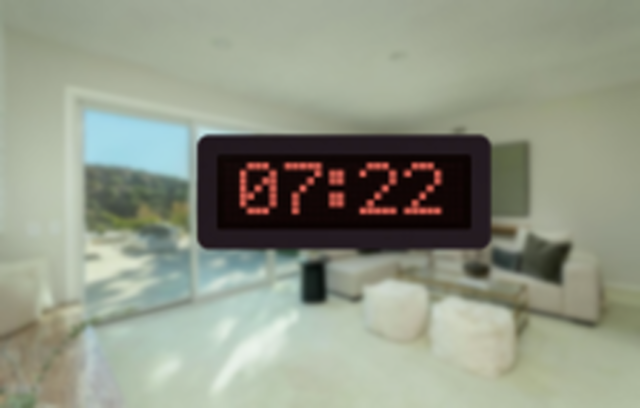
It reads 7h22
